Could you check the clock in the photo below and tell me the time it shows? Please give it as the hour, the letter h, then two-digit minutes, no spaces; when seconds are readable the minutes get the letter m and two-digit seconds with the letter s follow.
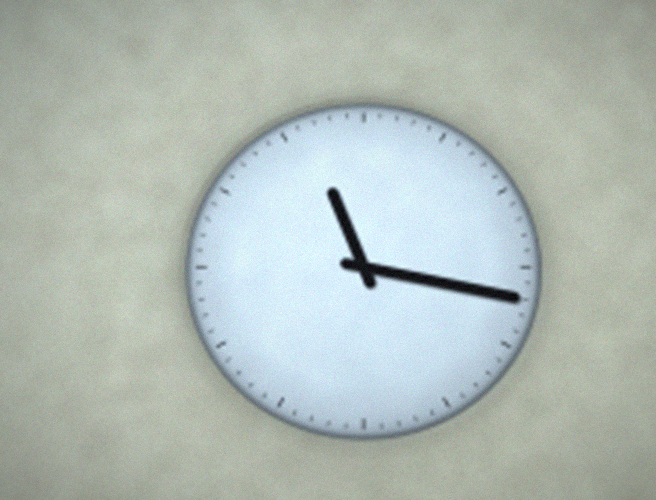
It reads 11h17
